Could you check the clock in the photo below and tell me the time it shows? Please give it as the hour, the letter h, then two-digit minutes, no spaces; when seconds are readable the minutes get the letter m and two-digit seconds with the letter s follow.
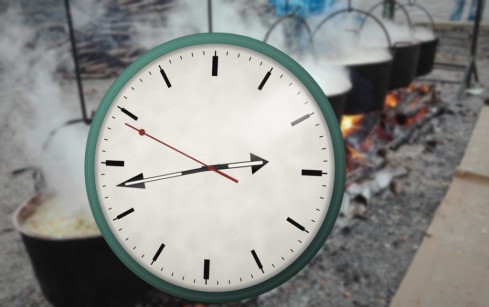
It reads 2h42m49s
